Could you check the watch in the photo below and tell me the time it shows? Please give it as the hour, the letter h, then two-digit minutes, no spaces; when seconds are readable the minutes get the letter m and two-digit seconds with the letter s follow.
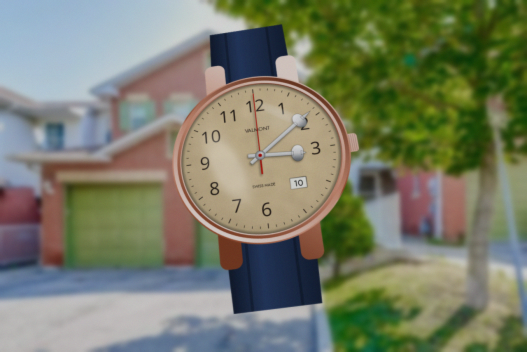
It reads 3h09m00s
